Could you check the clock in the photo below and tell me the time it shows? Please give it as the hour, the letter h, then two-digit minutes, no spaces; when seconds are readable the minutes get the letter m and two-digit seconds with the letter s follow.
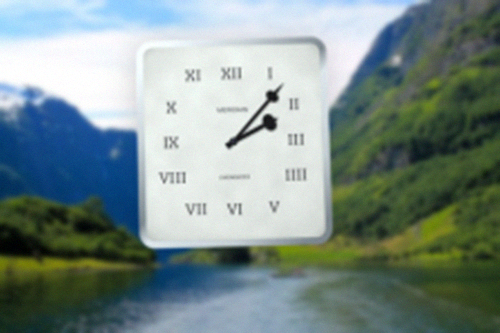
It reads 2h07
